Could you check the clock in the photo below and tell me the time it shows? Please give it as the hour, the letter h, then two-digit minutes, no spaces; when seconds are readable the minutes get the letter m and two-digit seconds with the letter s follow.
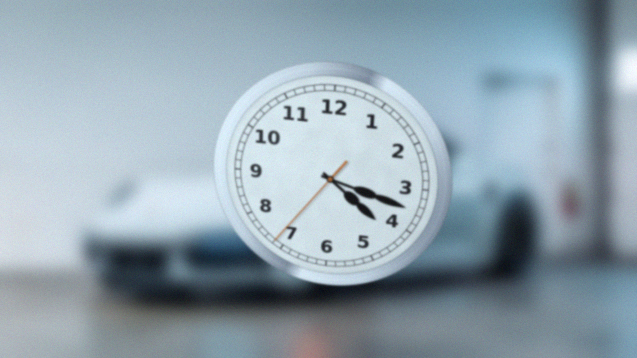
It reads 4h17m36s
